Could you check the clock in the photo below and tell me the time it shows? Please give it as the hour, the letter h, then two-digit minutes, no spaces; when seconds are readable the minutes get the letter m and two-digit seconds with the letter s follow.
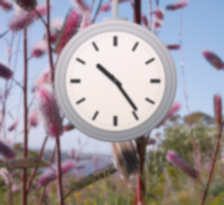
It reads 10h24
